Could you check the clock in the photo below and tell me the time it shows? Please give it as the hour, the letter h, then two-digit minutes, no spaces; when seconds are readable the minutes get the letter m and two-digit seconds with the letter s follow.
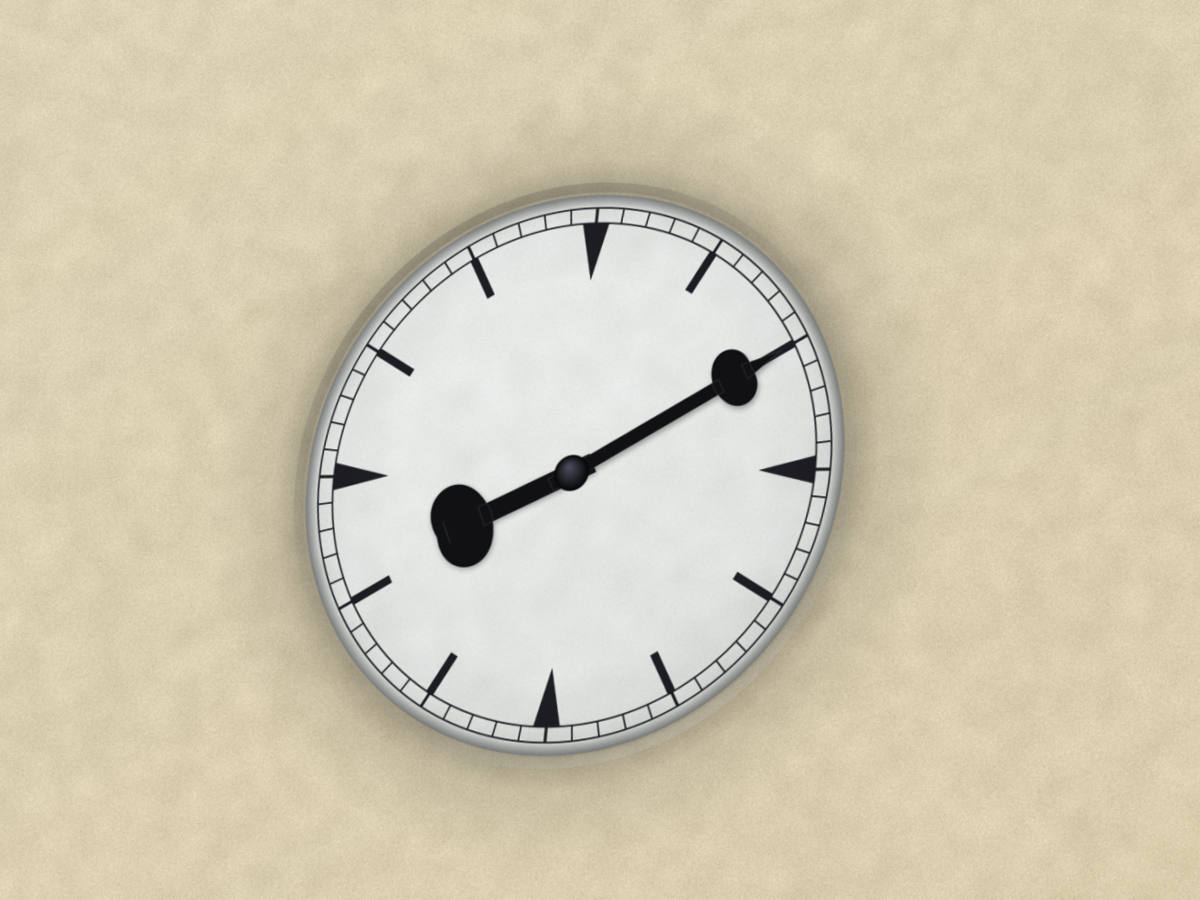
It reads 8h10
